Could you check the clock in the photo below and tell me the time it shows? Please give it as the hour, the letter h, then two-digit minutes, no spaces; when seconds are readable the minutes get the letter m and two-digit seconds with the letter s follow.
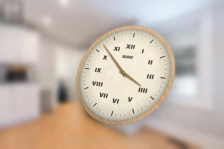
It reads 3h52
